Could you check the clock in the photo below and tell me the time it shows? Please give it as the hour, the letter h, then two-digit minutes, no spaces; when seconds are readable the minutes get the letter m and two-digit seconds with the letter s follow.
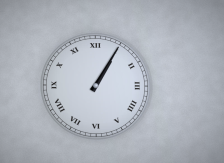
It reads 1h05
